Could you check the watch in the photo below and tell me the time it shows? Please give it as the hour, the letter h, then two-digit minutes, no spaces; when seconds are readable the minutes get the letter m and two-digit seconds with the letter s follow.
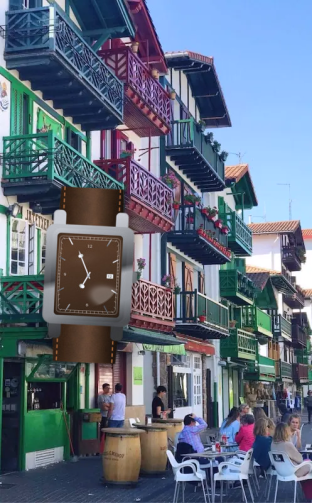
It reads 6h56
